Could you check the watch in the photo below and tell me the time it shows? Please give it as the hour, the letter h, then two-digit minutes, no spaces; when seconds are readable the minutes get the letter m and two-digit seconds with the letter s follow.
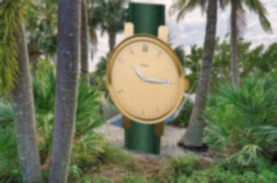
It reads 10h15
